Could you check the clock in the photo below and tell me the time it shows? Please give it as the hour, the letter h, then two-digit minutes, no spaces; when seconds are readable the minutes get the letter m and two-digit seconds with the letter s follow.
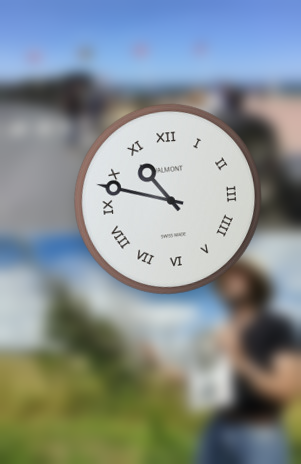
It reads 10h48
